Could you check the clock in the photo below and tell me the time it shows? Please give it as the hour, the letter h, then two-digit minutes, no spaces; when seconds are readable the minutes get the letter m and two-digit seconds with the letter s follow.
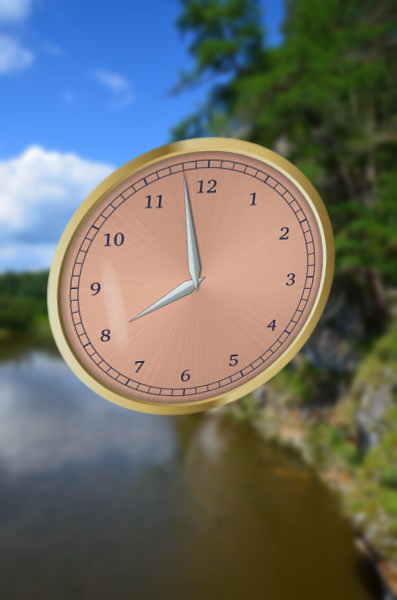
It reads 7h58
